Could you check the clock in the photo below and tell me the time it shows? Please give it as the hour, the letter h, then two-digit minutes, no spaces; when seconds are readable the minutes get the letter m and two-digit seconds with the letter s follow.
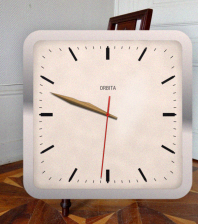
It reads 9h48m31s
